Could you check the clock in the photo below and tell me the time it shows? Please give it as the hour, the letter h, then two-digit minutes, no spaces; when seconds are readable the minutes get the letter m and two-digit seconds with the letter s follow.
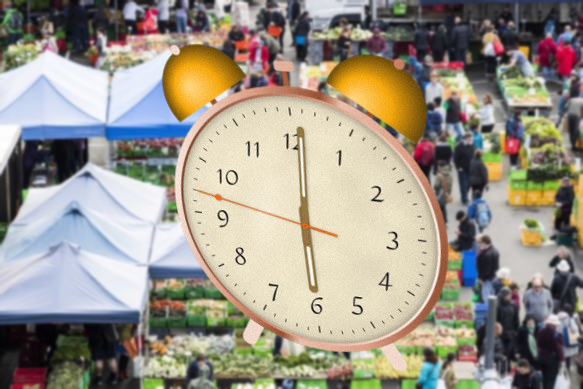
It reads 6h00m47s
